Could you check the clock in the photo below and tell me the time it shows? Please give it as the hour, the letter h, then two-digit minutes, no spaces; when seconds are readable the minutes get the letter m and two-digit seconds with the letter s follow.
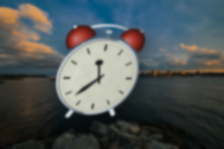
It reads 11h38
